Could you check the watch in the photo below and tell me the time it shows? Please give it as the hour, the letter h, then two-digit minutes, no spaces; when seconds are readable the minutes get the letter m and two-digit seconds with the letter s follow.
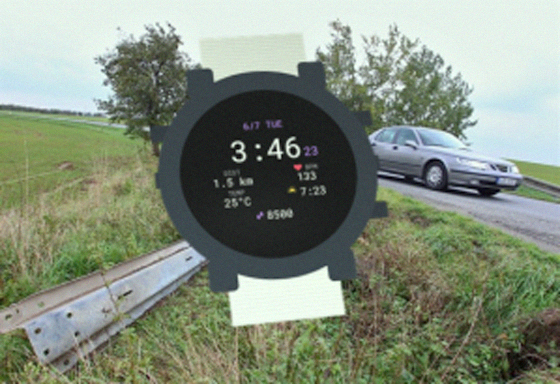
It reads 3h46
